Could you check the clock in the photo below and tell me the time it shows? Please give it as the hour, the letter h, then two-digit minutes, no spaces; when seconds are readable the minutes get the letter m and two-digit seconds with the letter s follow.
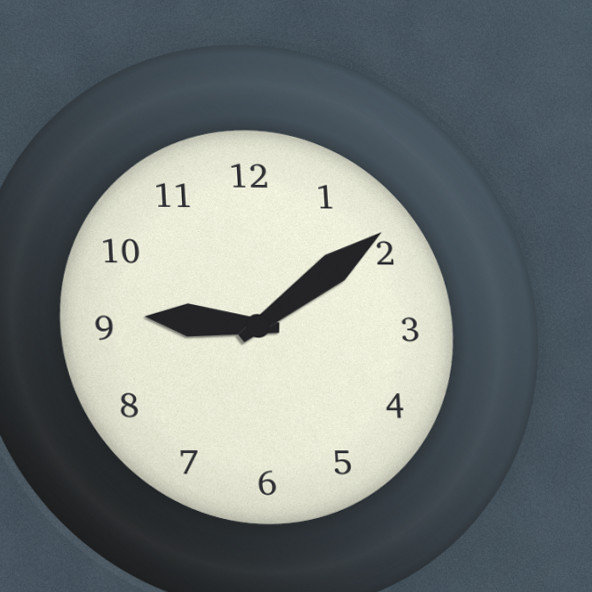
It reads 9h09
